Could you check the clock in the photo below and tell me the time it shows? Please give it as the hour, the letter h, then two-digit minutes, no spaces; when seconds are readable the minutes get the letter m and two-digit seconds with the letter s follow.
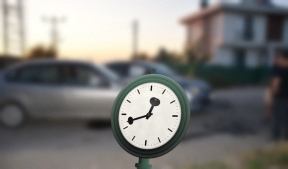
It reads 12h42
